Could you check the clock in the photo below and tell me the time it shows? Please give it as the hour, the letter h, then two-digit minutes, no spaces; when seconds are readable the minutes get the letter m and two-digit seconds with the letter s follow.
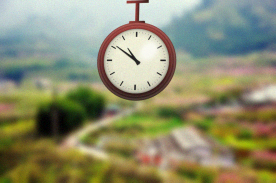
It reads 10h51
